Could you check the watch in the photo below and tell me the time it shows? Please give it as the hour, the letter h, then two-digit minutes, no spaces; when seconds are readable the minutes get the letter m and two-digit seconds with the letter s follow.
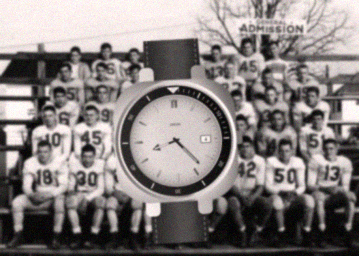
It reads 8h23
